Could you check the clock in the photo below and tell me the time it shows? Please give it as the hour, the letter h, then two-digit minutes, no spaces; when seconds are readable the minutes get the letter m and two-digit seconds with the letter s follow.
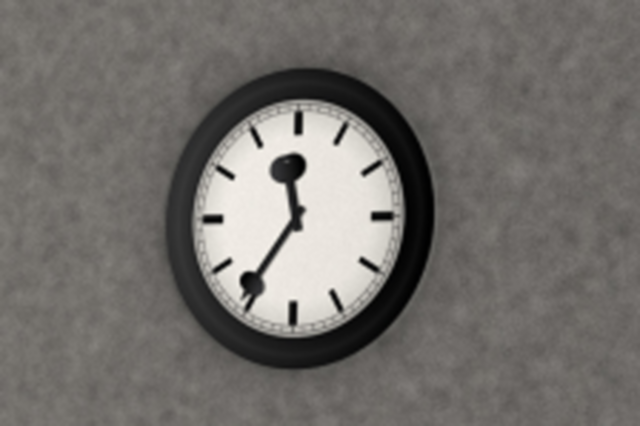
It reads 11h36
